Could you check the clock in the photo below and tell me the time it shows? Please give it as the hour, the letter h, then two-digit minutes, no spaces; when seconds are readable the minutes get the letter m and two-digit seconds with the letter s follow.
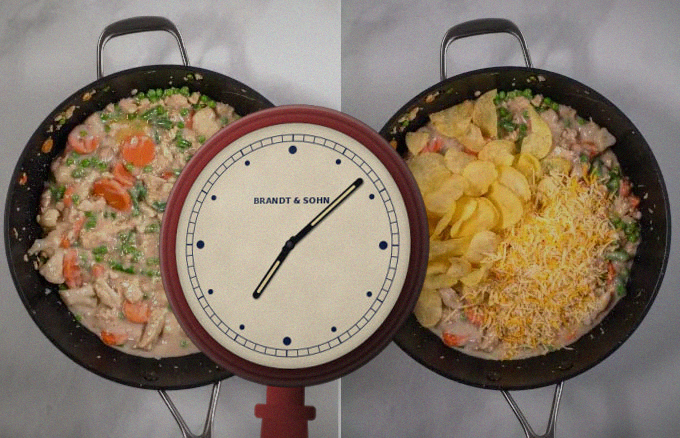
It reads 7h08
